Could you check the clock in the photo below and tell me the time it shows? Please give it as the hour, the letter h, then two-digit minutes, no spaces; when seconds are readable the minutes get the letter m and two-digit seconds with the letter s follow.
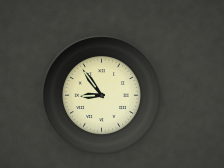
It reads 8h54
